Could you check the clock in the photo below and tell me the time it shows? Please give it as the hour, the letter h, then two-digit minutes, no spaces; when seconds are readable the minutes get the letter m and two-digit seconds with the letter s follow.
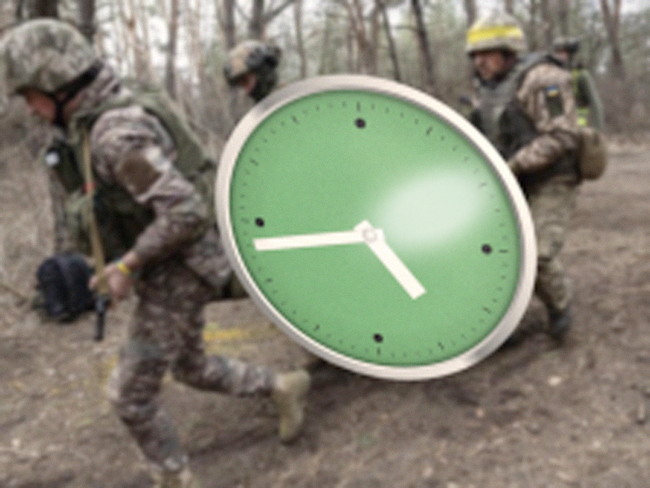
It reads 4h43
